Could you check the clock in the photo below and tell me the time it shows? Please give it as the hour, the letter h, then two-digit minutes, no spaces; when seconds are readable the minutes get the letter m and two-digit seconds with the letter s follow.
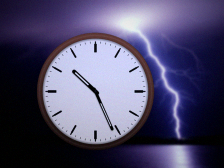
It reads 10h26
